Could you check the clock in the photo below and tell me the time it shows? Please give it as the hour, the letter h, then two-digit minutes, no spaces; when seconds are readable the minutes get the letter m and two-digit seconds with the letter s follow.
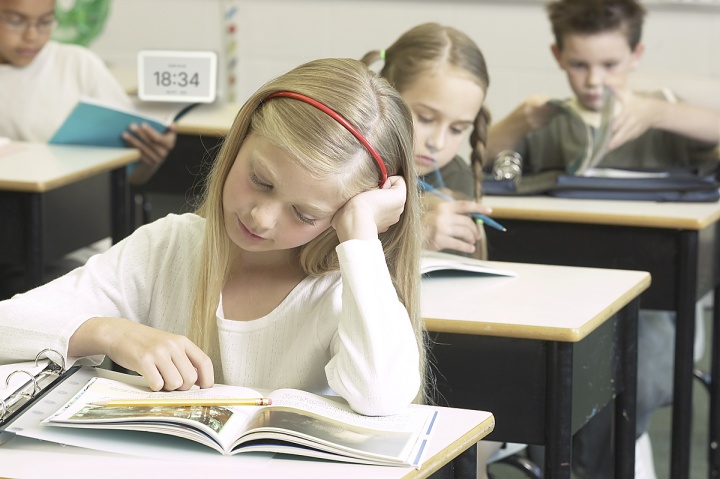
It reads 18h34
